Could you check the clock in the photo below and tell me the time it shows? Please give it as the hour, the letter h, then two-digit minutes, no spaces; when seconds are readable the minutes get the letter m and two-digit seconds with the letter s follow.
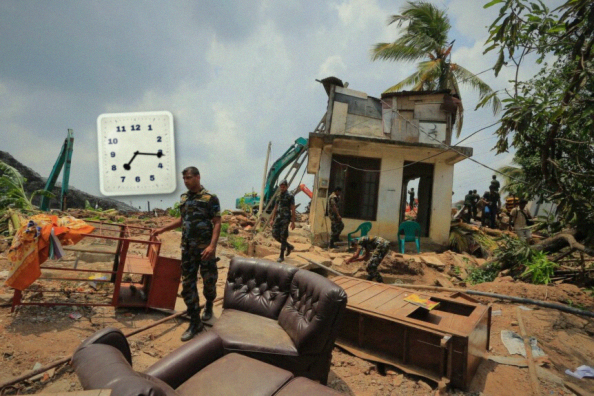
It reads 7h16
